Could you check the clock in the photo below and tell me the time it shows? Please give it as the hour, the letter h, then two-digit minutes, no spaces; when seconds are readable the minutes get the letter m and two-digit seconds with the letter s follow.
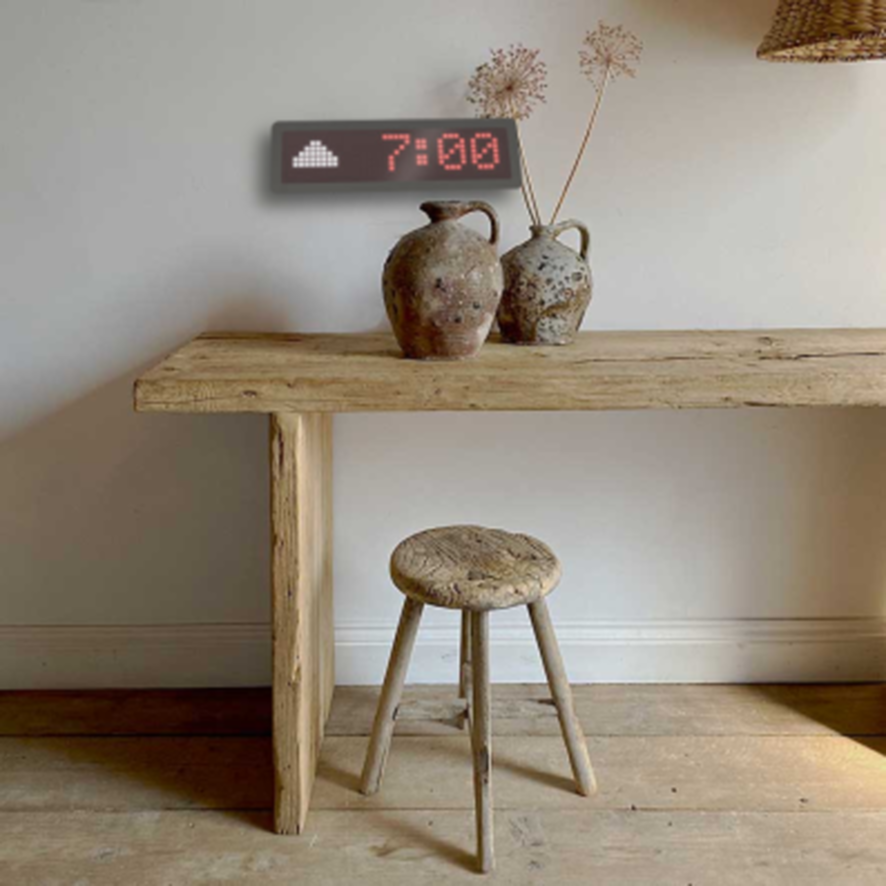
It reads 7h00
